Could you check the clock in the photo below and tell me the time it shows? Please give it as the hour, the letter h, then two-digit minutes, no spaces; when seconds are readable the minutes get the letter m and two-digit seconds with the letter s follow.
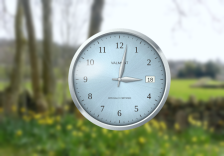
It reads 3h02
